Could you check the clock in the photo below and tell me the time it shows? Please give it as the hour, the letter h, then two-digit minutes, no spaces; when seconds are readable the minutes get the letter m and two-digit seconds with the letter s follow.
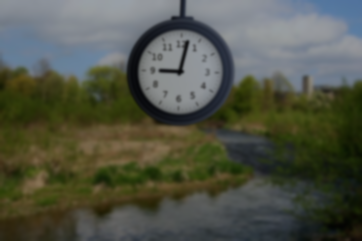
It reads 9h02
